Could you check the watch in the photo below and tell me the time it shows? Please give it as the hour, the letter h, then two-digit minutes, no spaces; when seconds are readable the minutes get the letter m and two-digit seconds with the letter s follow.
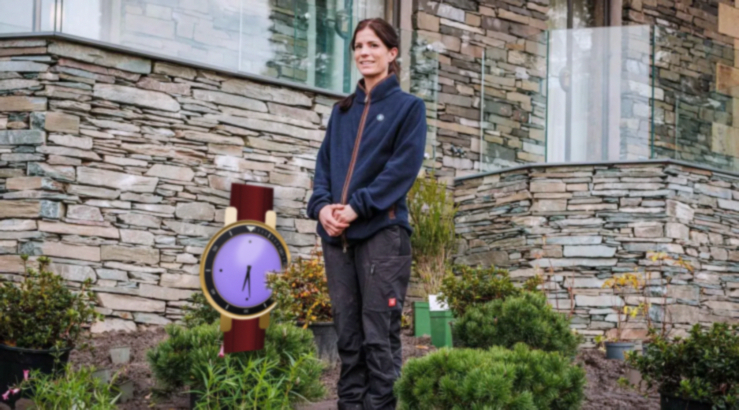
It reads 6h29
